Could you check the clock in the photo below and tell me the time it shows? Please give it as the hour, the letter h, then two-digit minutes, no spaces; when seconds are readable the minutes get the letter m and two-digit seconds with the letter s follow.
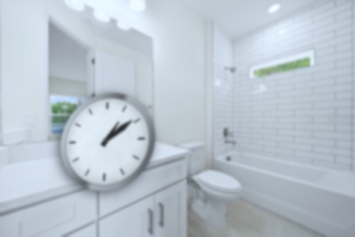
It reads 1h09
